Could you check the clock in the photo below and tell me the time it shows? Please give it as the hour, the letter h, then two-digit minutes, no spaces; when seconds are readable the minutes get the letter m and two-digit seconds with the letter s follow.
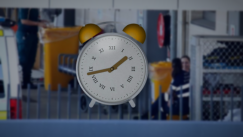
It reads 1h43
